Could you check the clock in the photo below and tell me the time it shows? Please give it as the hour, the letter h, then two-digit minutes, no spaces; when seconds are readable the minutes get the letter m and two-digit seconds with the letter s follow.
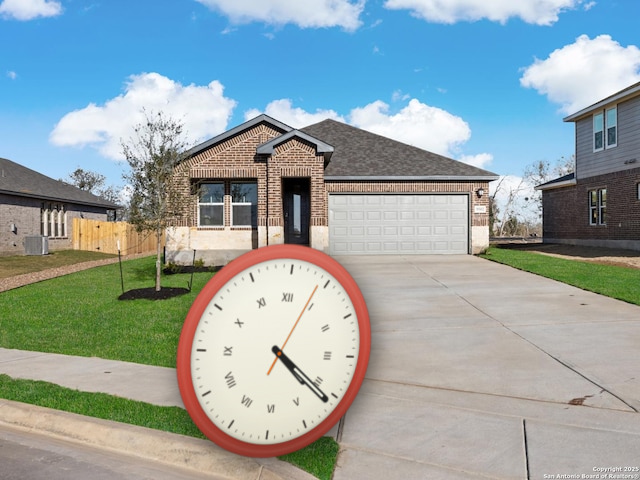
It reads 4h21m04s
